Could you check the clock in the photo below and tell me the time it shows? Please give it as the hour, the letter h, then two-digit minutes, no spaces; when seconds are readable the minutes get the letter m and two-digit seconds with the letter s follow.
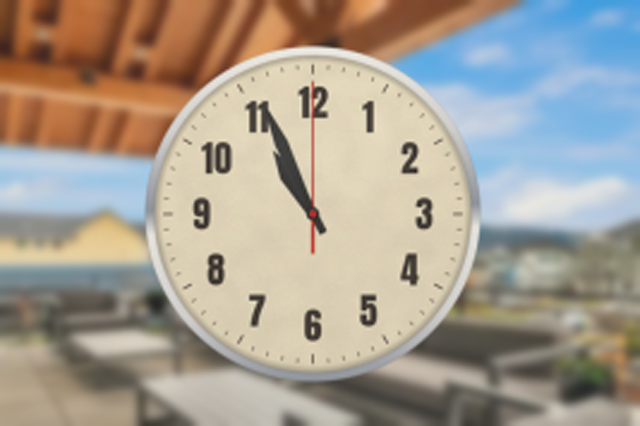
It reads 10h56m00s
